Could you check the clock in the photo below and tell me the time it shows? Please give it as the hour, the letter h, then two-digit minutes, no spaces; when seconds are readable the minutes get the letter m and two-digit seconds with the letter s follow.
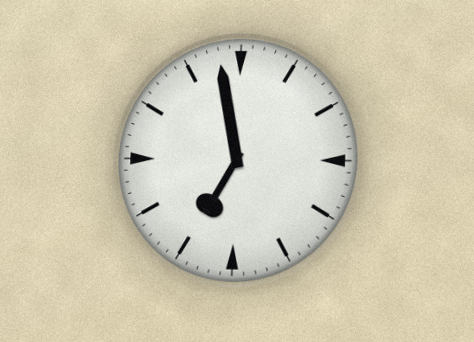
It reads 6h58
